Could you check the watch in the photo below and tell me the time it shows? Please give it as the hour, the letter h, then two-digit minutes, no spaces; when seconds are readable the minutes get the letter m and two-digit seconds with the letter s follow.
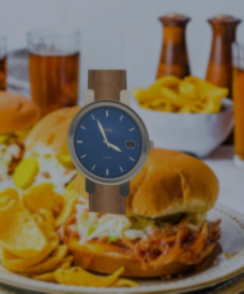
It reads 3h56
